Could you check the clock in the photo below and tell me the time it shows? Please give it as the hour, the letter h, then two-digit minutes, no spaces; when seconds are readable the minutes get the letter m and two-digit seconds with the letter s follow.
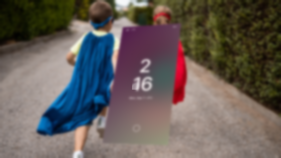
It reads 2h16
